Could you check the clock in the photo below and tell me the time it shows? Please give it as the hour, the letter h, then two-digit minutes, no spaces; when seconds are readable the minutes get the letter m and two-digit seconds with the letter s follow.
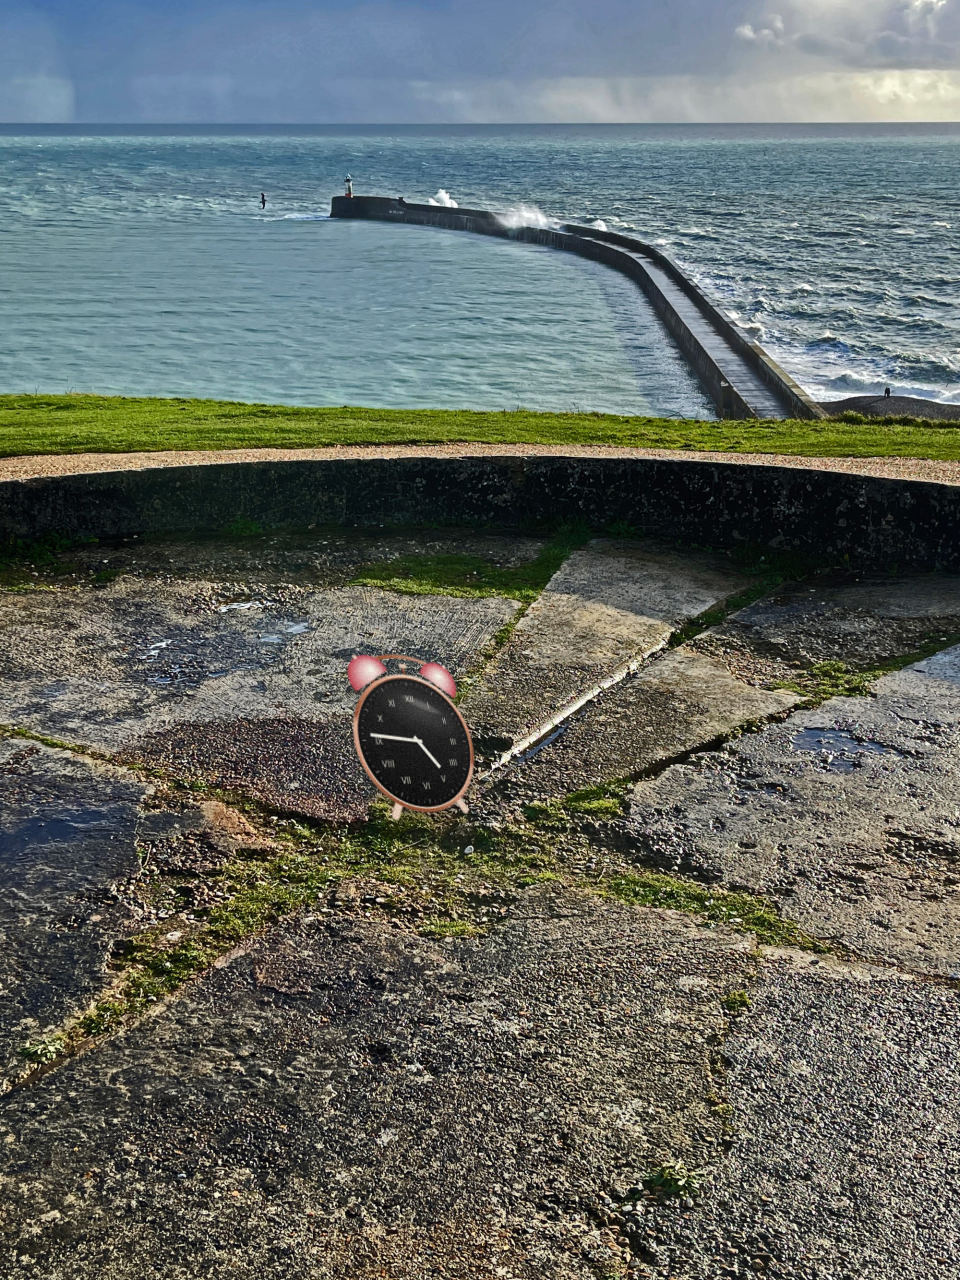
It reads 4h46
